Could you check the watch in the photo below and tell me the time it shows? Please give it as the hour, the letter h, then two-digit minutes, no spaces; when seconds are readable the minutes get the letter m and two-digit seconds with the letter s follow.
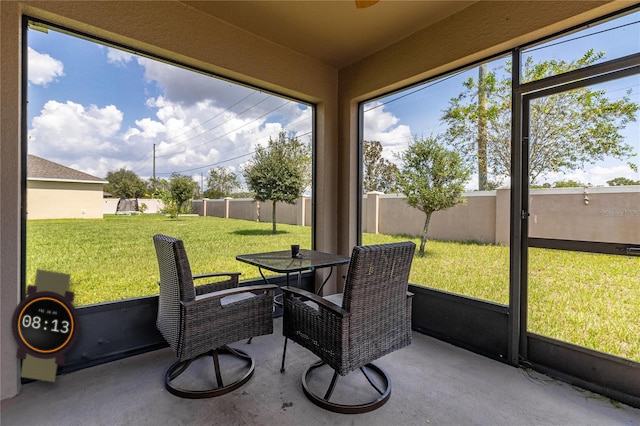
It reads 8h13
